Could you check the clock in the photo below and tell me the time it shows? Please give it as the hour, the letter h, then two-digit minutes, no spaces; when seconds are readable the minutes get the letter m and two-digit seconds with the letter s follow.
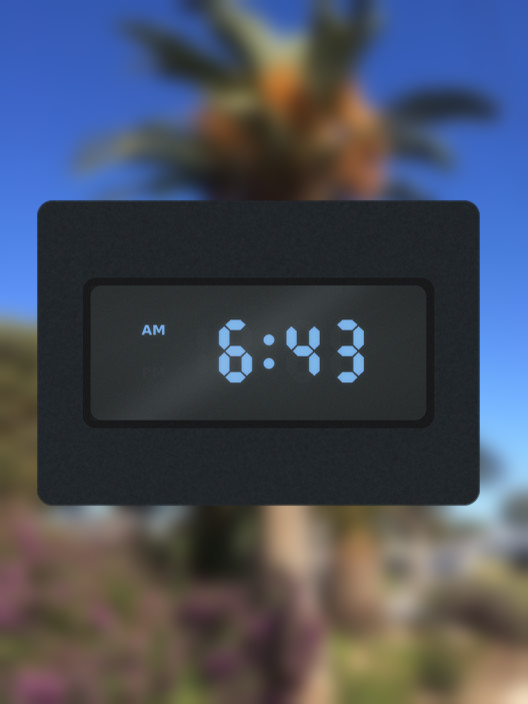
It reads 6h43
